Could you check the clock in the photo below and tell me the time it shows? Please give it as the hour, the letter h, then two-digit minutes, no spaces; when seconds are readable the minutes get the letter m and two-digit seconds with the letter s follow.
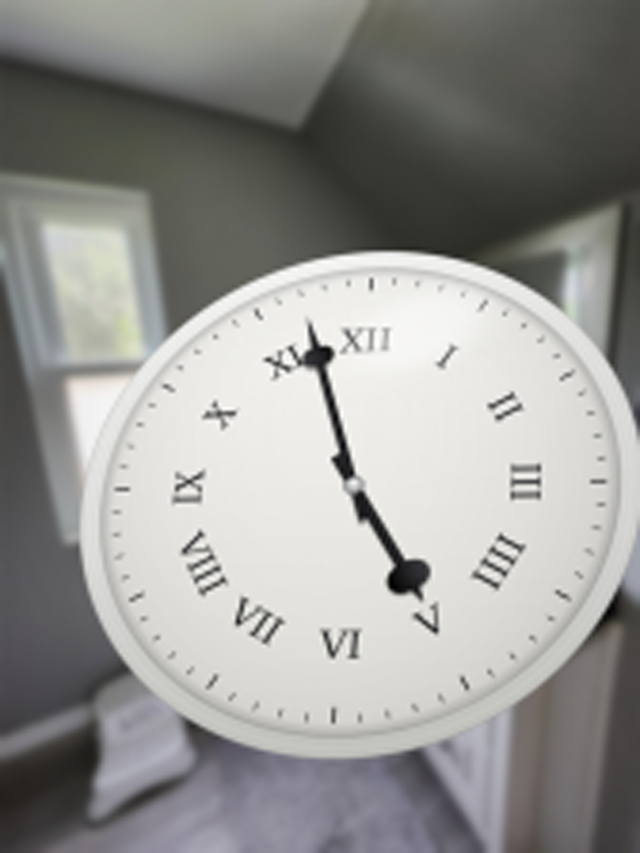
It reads 4h57
